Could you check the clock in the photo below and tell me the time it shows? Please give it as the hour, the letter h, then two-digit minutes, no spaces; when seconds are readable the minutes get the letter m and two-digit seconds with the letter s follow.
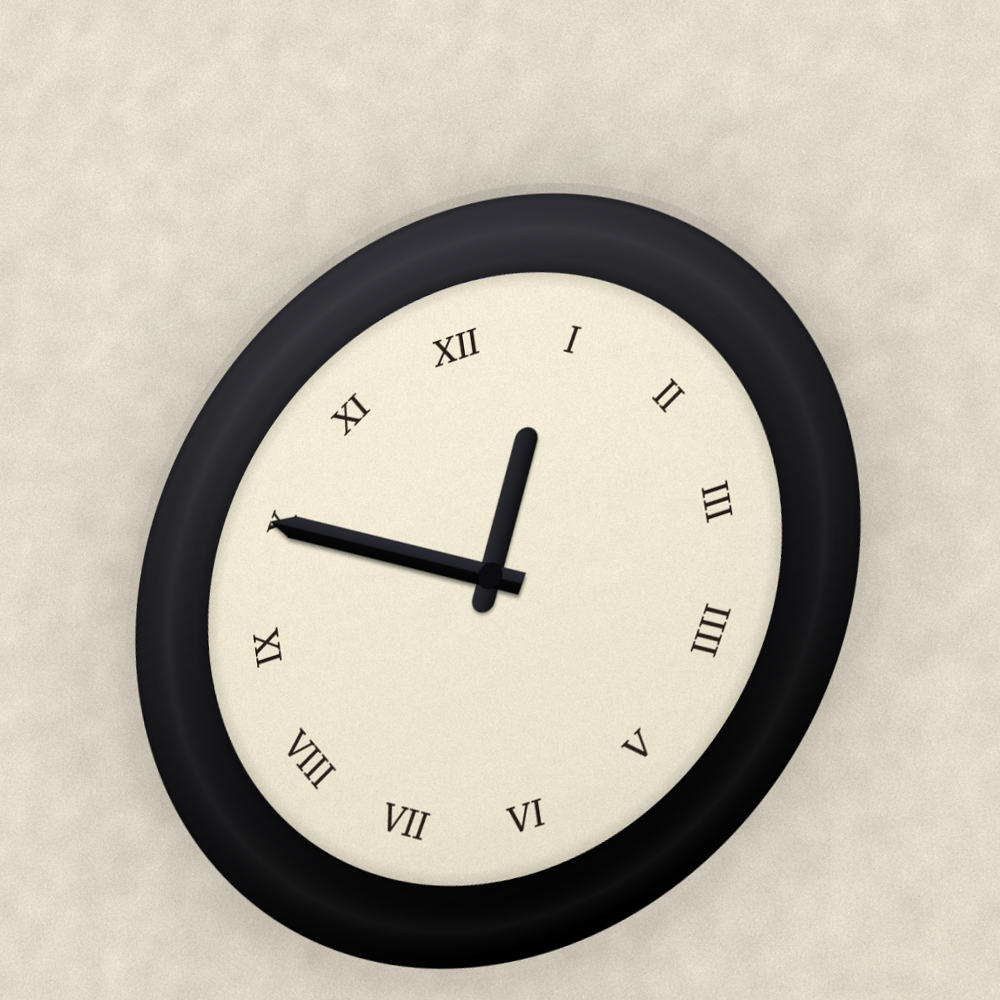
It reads 12h50
